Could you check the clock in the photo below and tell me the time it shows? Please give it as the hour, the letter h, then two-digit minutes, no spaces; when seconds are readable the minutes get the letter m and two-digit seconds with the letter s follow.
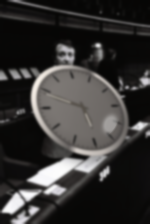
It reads 5h49
